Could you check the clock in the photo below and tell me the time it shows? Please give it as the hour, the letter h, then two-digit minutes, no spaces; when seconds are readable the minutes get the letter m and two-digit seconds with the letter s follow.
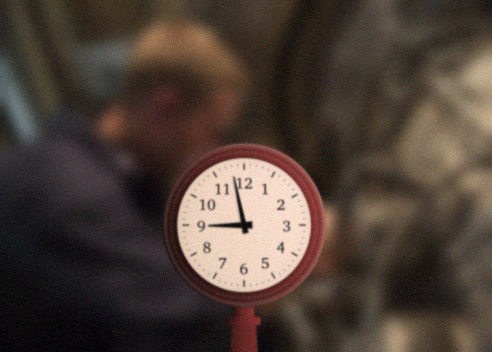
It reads 8h58
